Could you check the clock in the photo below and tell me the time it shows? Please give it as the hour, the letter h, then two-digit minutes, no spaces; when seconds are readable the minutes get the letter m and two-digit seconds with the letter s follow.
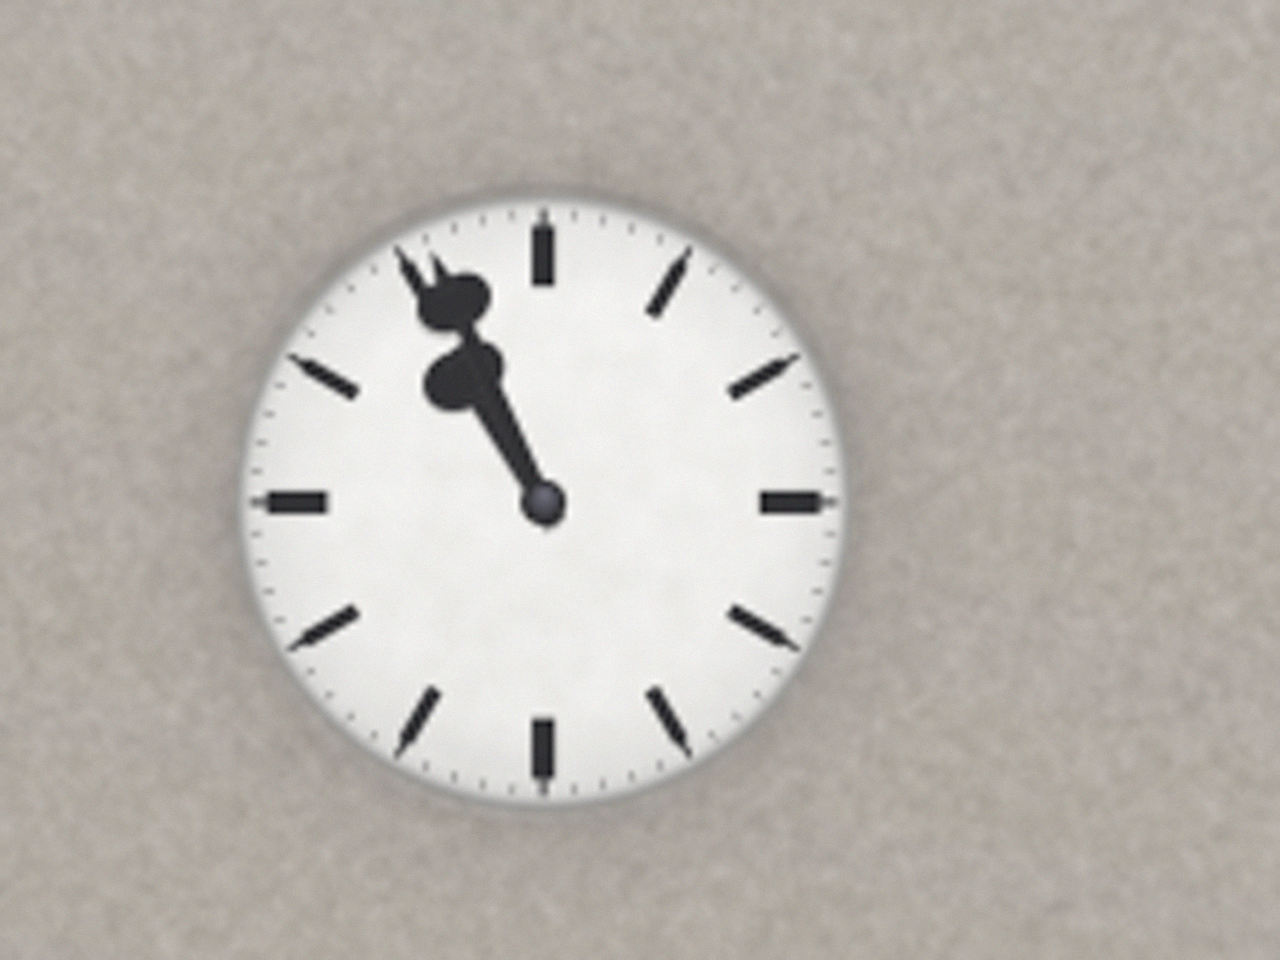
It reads 10h56
